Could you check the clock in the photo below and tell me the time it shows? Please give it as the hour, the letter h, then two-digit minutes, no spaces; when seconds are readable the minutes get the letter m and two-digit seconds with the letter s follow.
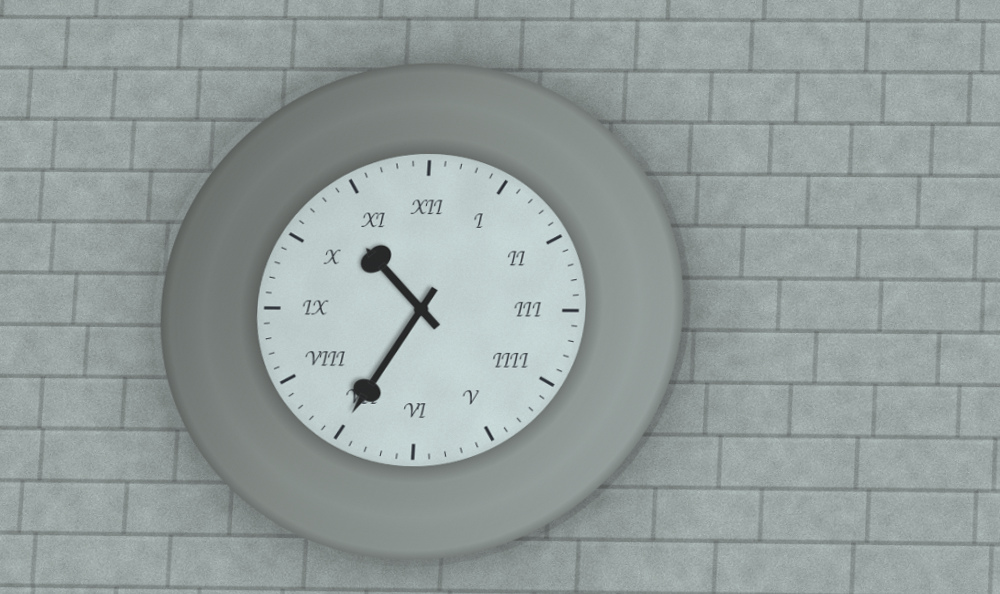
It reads 10h35
